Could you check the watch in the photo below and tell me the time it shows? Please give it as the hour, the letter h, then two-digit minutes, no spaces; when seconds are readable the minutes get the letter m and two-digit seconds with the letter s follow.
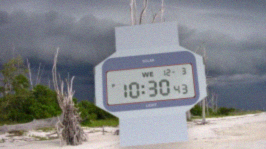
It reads 10h30m43s
